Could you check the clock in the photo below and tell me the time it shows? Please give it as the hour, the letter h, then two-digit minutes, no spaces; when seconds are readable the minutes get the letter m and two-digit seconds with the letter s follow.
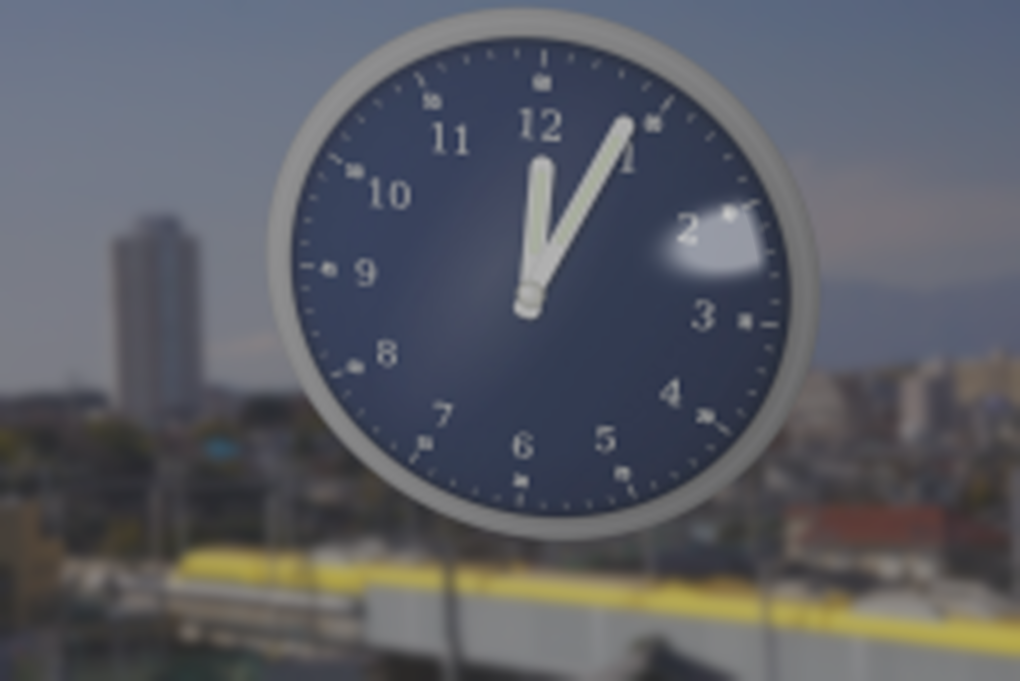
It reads 12h04
